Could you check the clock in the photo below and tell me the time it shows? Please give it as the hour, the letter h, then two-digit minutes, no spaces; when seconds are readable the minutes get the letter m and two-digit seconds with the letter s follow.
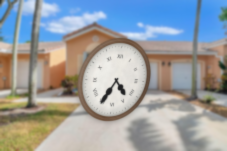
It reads 4h35
